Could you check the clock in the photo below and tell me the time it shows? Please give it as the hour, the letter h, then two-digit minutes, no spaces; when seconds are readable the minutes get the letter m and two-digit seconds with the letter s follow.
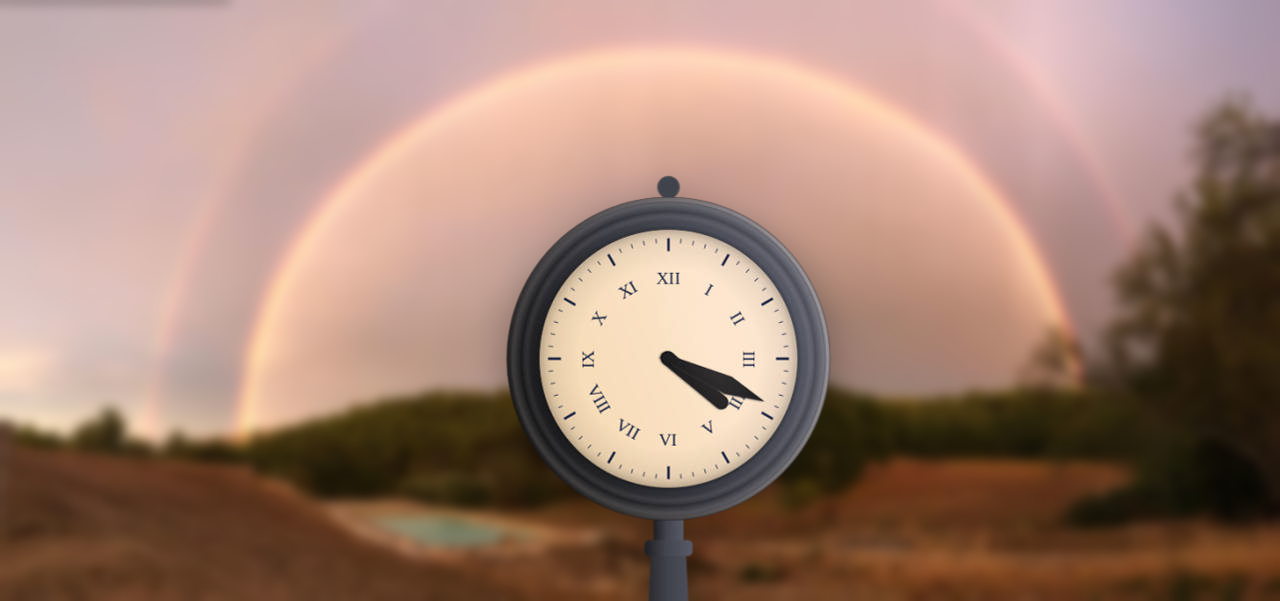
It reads 4h19
